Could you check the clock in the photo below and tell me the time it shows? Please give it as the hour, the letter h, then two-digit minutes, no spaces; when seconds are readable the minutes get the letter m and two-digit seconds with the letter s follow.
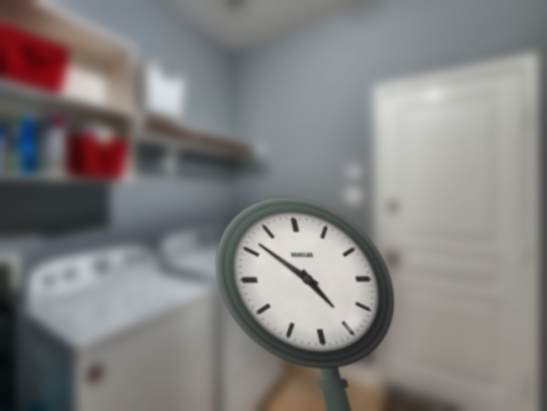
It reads 4h52
